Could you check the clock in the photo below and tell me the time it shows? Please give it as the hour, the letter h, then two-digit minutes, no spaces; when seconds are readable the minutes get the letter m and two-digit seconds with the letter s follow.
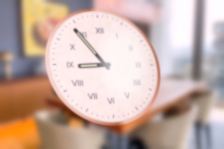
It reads 8h54
